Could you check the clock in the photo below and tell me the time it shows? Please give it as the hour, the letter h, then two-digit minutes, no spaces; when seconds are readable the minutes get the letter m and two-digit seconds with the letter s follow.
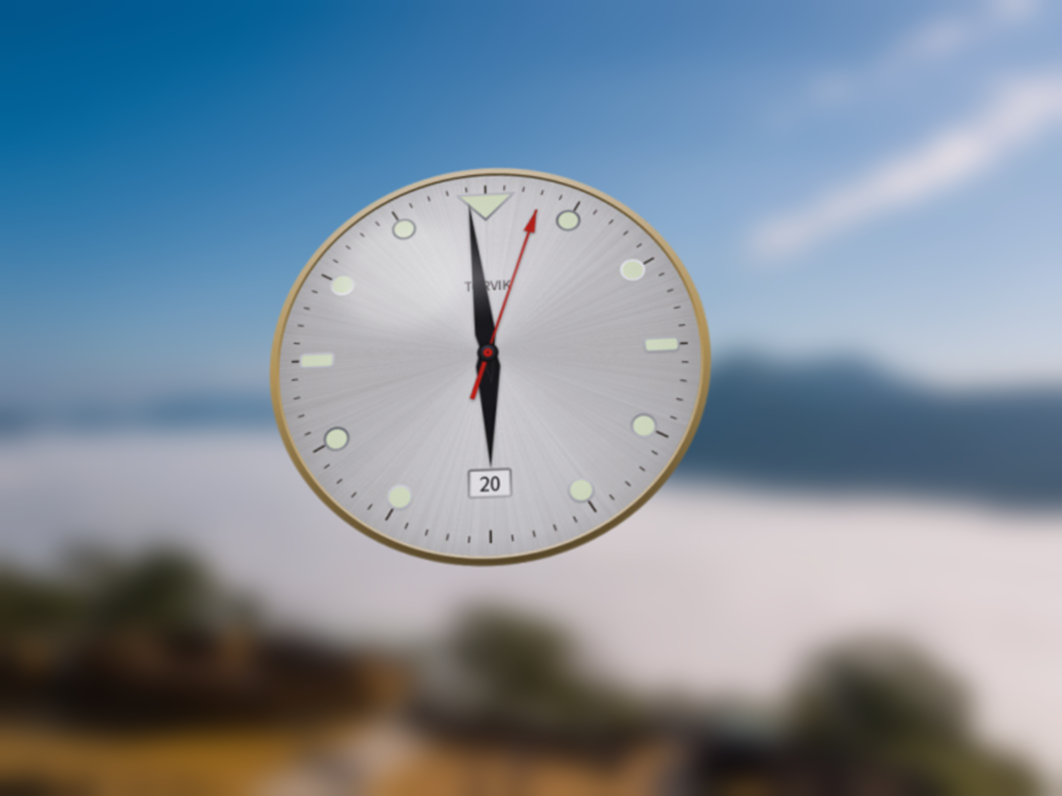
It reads 5h59m03s
